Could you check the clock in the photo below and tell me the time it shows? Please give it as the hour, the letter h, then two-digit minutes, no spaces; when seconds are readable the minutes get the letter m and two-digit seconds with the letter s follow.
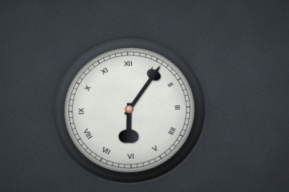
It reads 6h06
